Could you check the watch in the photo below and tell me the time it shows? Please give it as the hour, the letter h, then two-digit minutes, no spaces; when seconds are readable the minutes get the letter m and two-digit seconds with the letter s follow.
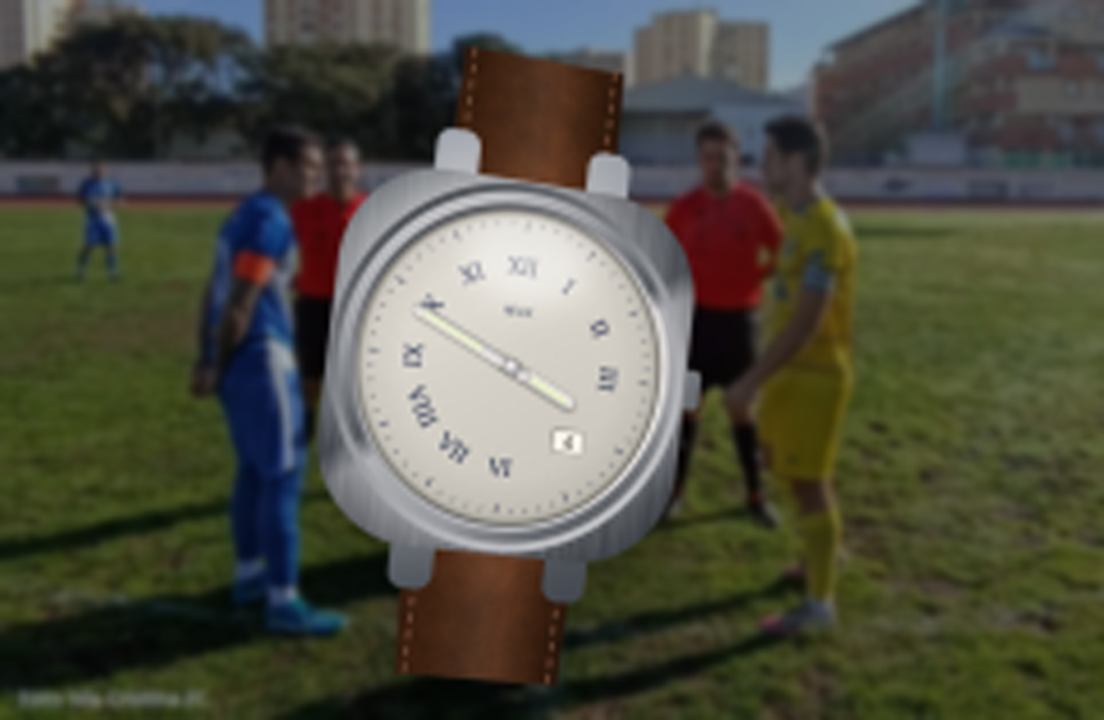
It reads 3h49
